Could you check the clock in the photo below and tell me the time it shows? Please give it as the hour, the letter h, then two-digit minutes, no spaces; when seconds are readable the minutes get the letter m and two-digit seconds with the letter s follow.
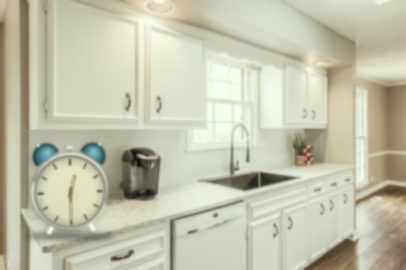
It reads 12h30
